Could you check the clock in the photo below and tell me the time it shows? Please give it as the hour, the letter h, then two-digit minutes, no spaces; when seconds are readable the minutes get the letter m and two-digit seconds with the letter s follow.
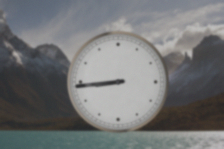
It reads 8h44
